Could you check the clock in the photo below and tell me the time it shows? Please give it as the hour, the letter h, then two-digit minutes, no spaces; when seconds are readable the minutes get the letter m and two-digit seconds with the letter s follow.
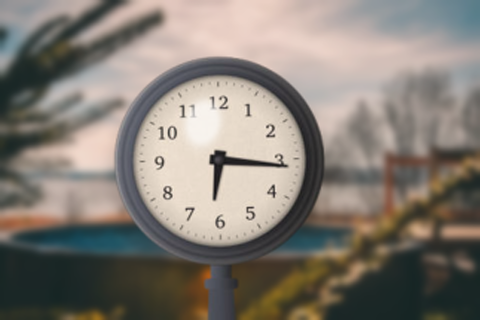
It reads 6h16
